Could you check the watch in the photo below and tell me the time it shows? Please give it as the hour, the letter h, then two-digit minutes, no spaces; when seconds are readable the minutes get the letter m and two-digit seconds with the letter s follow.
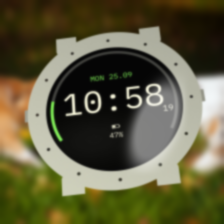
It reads 10h58
